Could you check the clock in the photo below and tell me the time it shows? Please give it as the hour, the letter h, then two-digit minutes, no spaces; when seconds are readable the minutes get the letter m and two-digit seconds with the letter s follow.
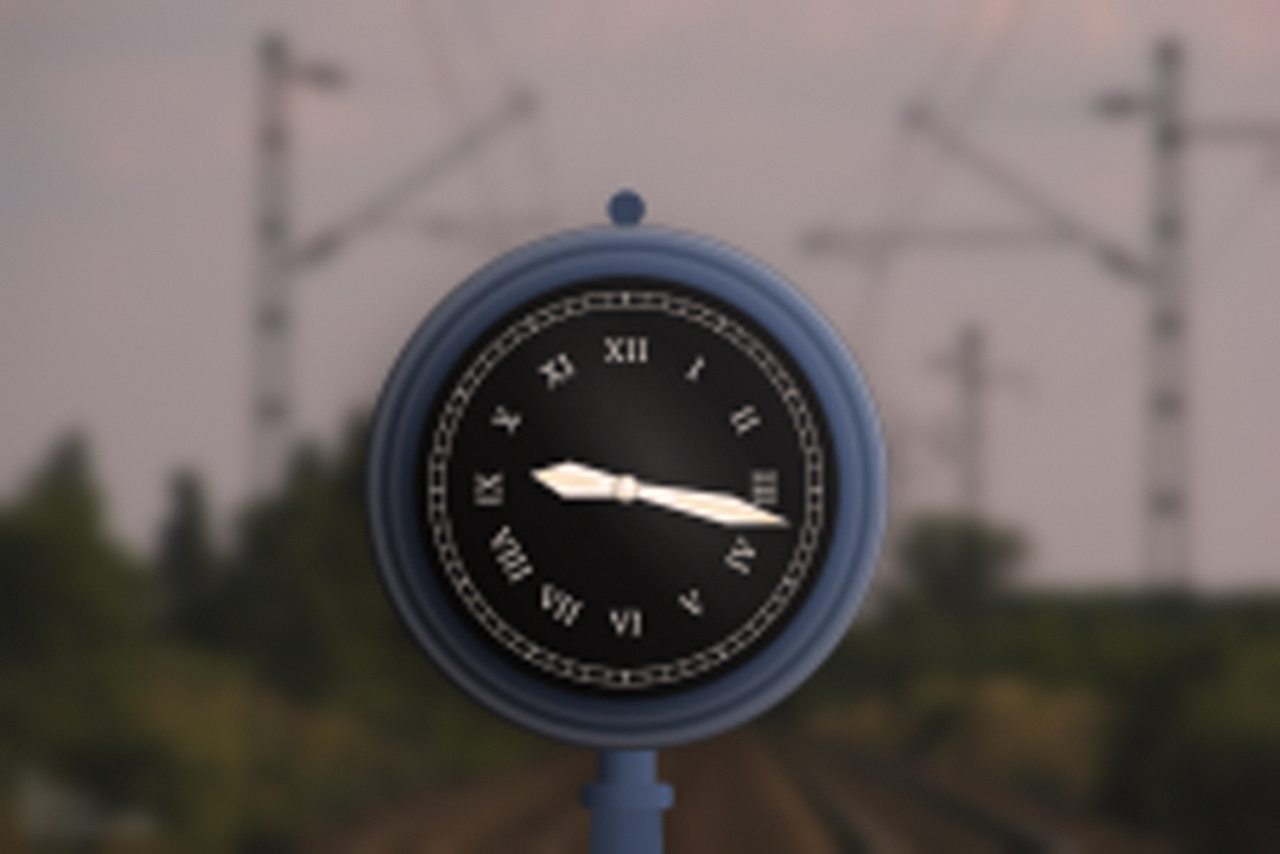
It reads 9h17
